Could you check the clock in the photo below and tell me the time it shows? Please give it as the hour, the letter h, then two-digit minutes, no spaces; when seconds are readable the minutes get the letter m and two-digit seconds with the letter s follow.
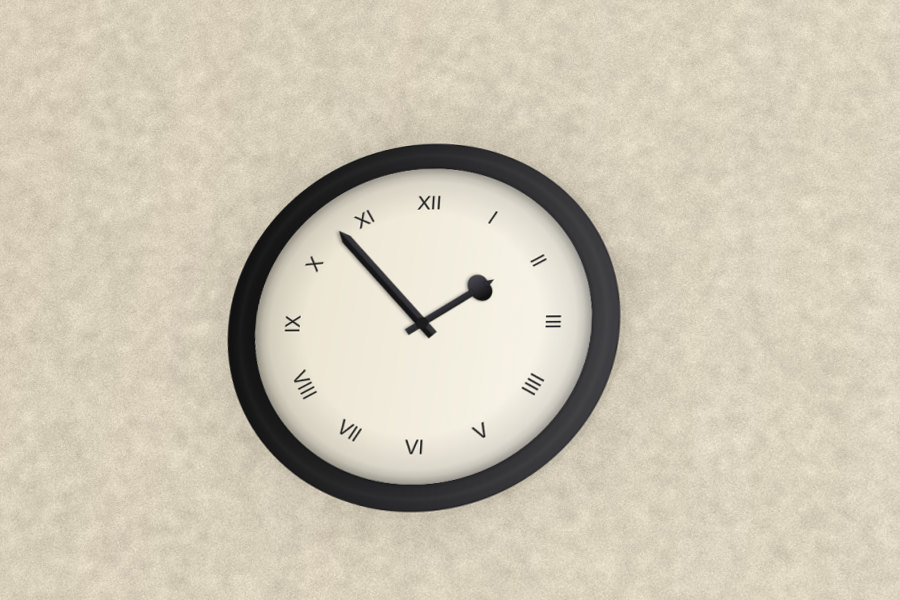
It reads 1h53
